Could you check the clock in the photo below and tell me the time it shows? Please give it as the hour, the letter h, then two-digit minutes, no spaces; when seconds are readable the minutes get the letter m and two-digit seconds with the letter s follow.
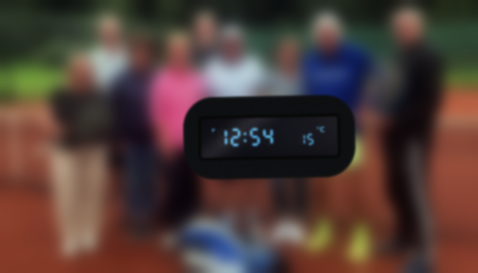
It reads 12h54
